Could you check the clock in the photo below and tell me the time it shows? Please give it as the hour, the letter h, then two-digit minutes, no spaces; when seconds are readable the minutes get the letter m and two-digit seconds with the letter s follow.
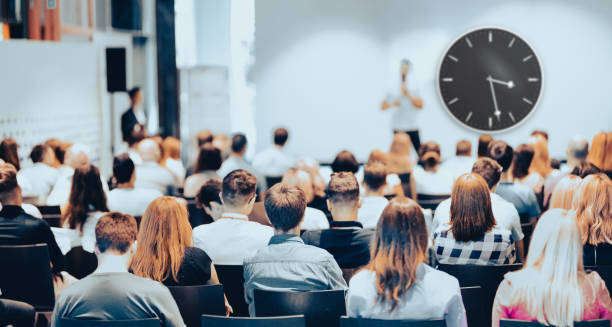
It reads 3h28
